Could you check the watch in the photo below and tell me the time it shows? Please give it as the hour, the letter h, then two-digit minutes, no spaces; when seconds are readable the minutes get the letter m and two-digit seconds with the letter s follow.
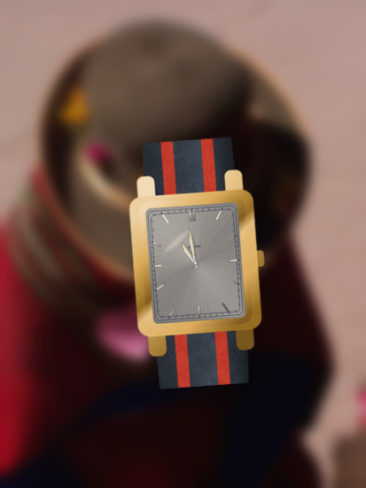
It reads 10h59
